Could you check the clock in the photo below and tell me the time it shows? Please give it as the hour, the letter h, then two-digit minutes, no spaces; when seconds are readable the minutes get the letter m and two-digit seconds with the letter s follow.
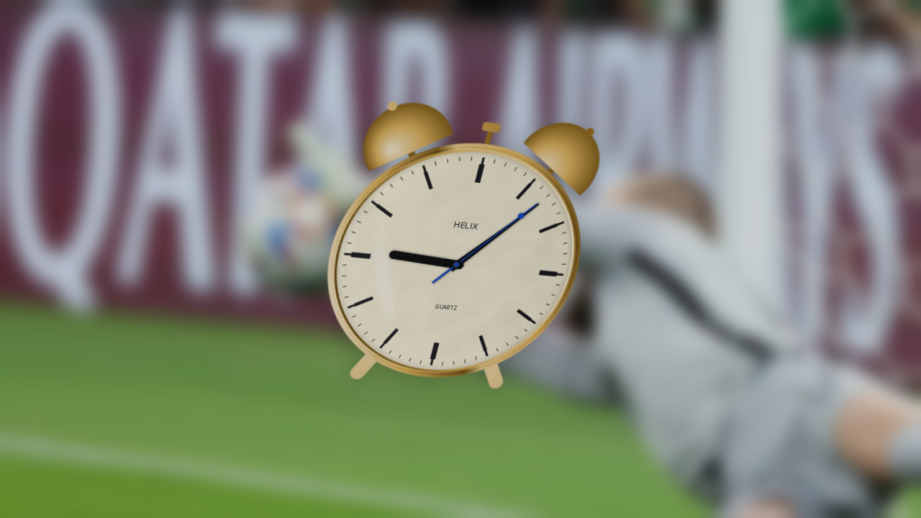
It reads 9h07m07s
